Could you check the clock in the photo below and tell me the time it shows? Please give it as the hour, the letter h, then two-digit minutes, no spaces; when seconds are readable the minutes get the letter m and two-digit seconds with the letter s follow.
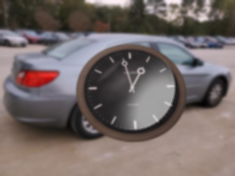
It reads 12h58
